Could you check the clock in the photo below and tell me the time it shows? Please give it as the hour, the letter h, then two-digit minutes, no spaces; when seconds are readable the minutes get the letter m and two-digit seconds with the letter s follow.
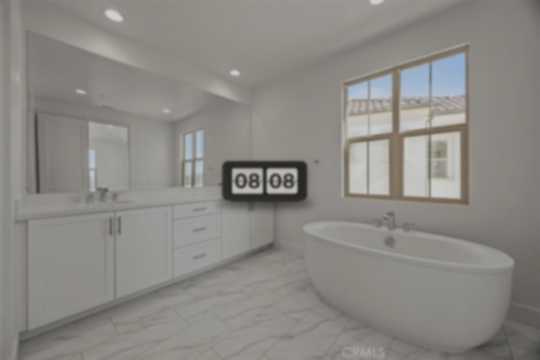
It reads 8h08
